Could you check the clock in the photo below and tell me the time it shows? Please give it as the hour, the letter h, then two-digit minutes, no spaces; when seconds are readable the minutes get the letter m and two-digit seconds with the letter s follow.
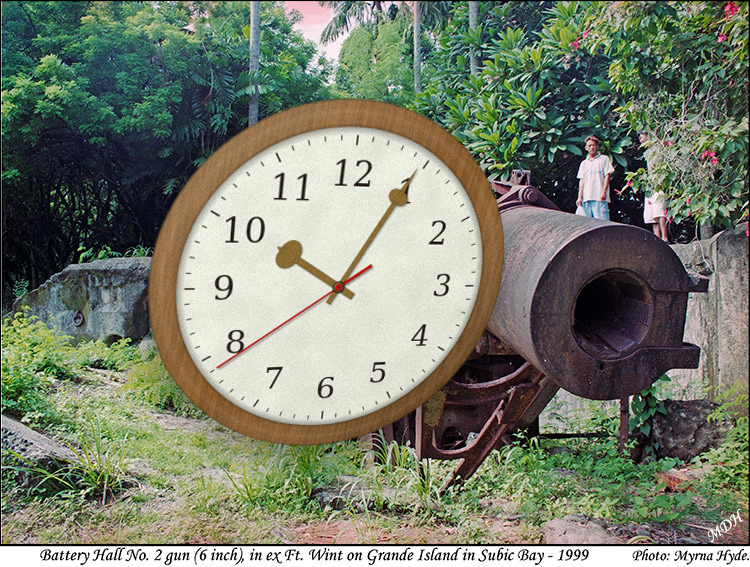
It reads 10h04m39s
